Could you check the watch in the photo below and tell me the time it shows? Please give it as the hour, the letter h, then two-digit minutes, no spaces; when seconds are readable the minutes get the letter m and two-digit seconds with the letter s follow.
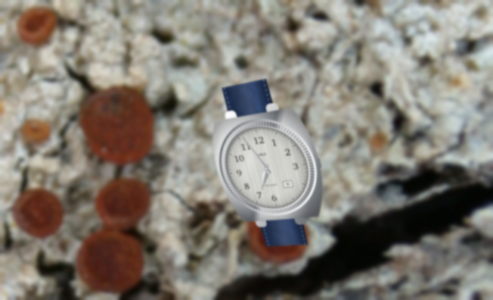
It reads 6h56
